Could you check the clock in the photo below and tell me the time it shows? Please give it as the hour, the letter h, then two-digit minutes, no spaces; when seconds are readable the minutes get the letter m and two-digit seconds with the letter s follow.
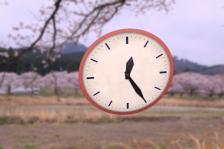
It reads 12h25
